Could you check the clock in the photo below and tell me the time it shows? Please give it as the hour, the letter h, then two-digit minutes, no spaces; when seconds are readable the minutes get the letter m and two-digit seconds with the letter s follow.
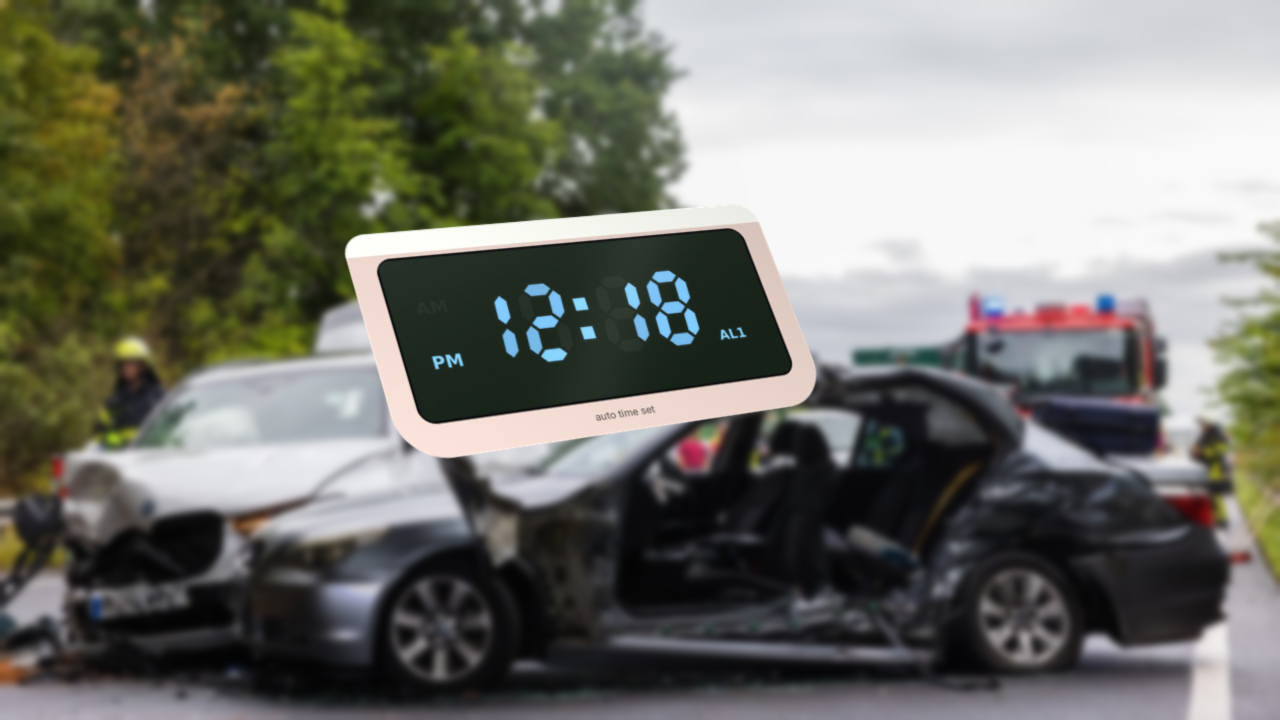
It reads 12h18
